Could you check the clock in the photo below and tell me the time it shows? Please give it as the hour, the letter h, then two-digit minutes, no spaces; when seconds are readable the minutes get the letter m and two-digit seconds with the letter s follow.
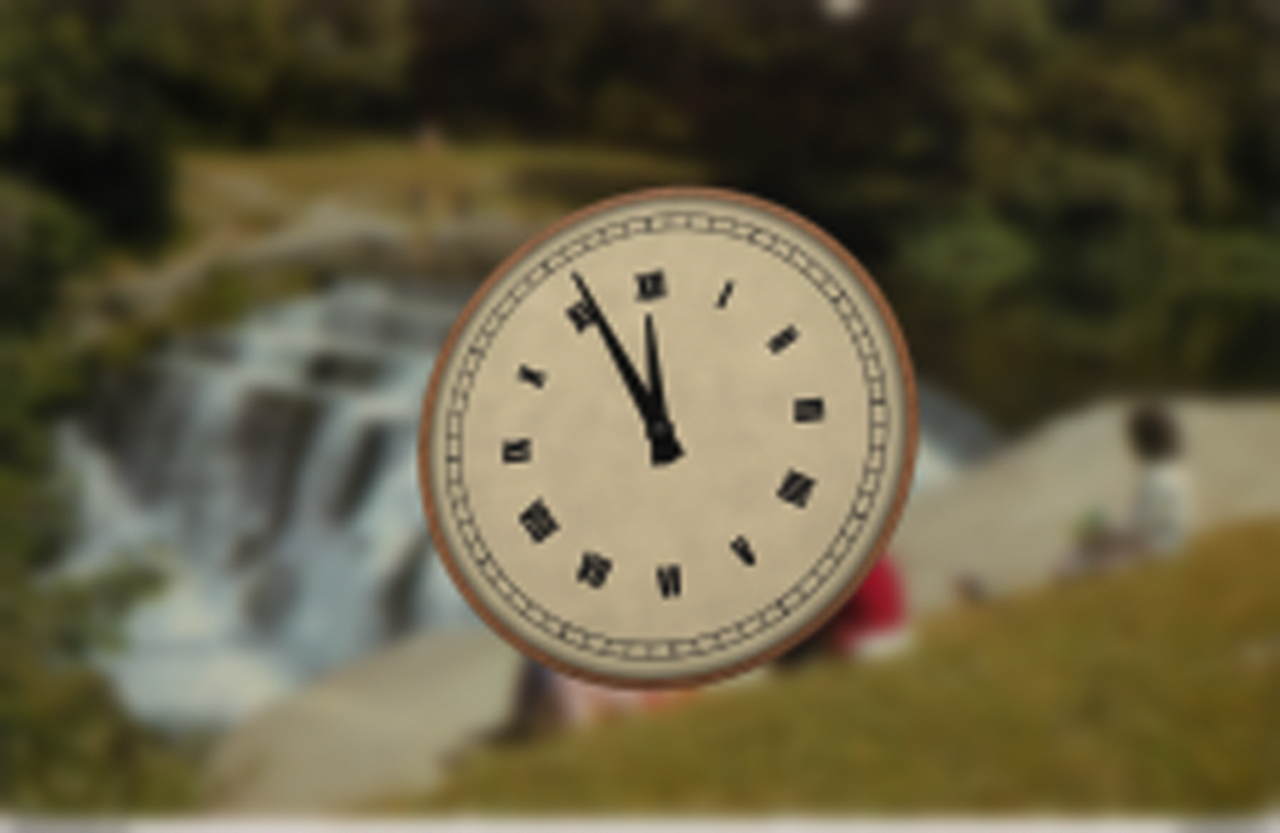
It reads 11h56
